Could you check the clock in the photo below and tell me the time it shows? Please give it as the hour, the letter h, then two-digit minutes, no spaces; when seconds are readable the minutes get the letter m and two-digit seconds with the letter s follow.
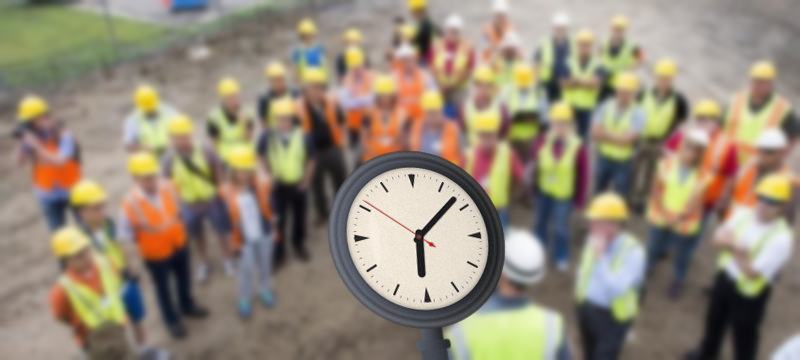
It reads 6h07m51s
